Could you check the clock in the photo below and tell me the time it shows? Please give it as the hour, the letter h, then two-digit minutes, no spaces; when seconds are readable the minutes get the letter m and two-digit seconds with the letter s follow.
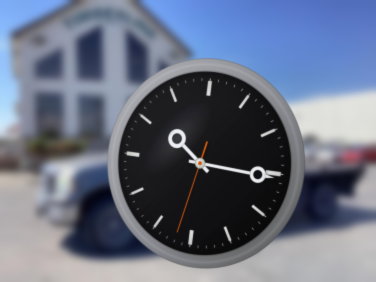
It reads 10h15m32s
